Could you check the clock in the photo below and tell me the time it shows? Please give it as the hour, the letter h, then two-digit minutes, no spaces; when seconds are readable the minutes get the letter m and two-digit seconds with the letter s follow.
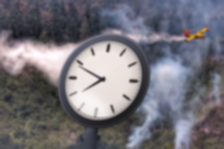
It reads 7h49
